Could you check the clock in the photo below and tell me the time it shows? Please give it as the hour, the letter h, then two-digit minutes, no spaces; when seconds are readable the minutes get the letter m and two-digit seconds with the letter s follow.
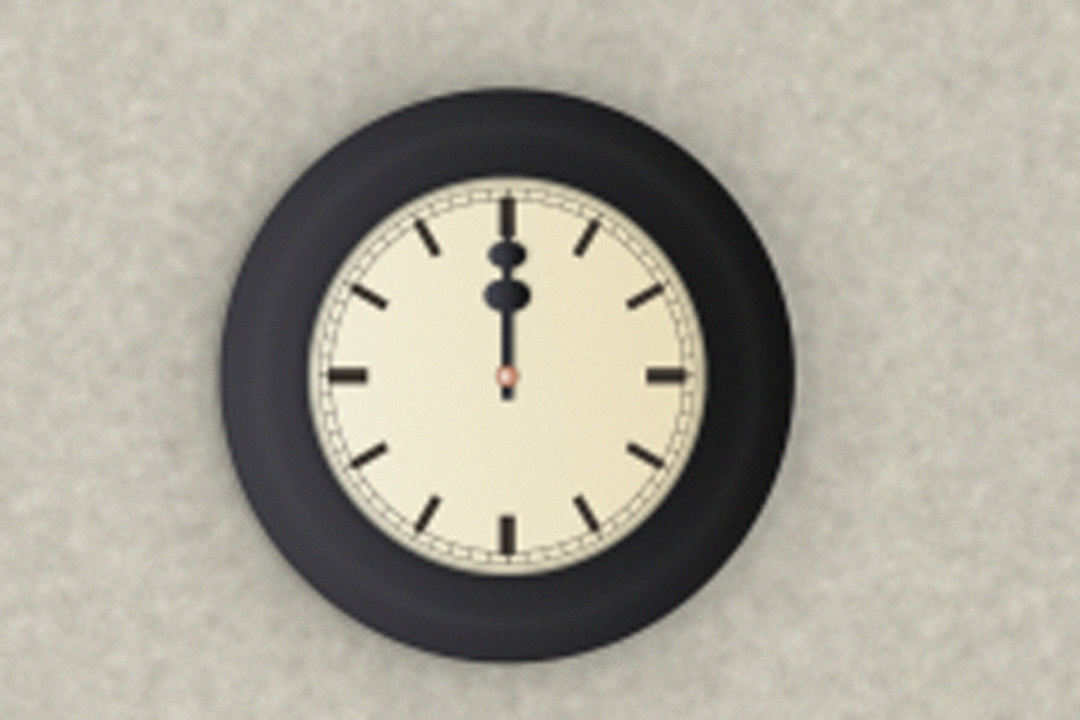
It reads 12h00
